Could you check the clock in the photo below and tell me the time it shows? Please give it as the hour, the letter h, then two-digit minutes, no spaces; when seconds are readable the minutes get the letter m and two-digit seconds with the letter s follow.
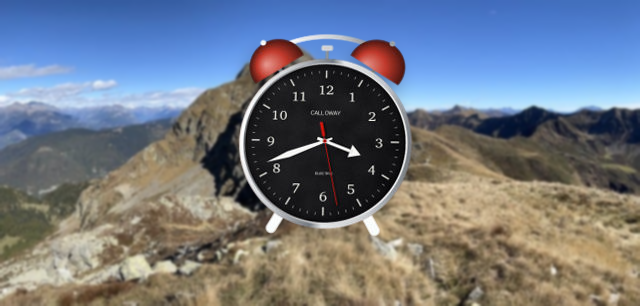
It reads 3h41m28s
